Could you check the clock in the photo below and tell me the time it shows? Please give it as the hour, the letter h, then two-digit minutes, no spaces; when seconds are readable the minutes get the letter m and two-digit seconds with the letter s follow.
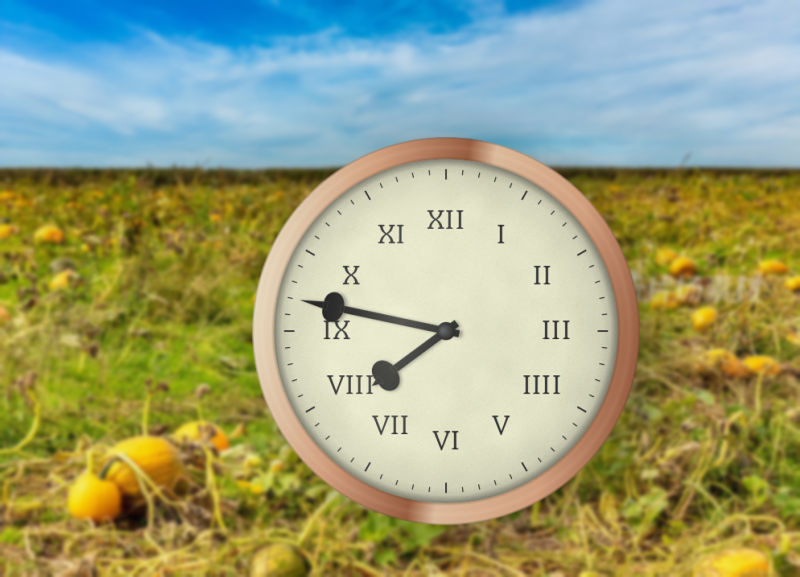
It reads 7h47
